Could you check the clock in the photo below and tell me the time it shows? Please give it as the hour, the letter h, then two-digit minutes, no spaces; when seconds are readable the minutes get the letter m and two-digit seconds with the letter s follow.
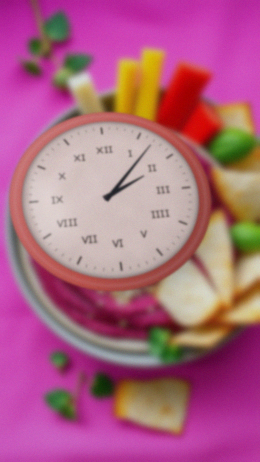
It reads 2h07
